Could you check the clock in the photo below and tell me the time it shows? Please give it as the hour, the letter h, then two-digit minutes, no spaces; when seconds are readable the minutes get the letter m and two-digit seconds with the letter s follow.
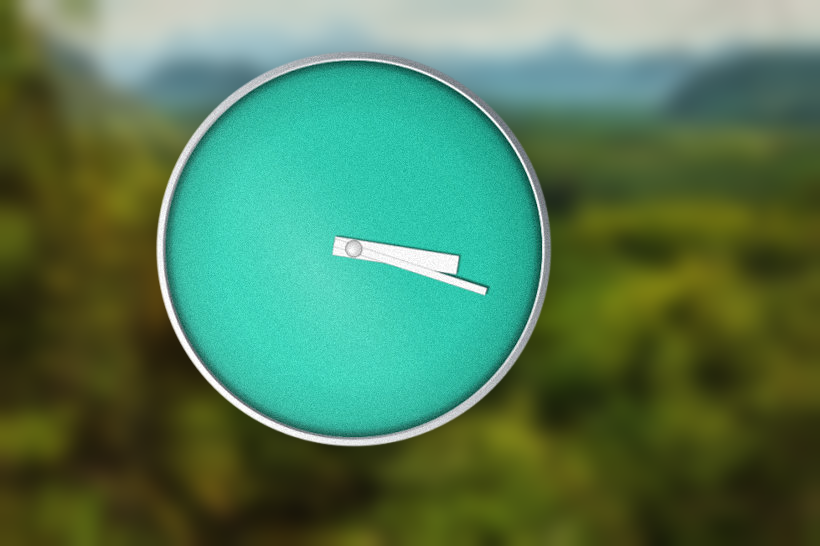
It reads 3h18
